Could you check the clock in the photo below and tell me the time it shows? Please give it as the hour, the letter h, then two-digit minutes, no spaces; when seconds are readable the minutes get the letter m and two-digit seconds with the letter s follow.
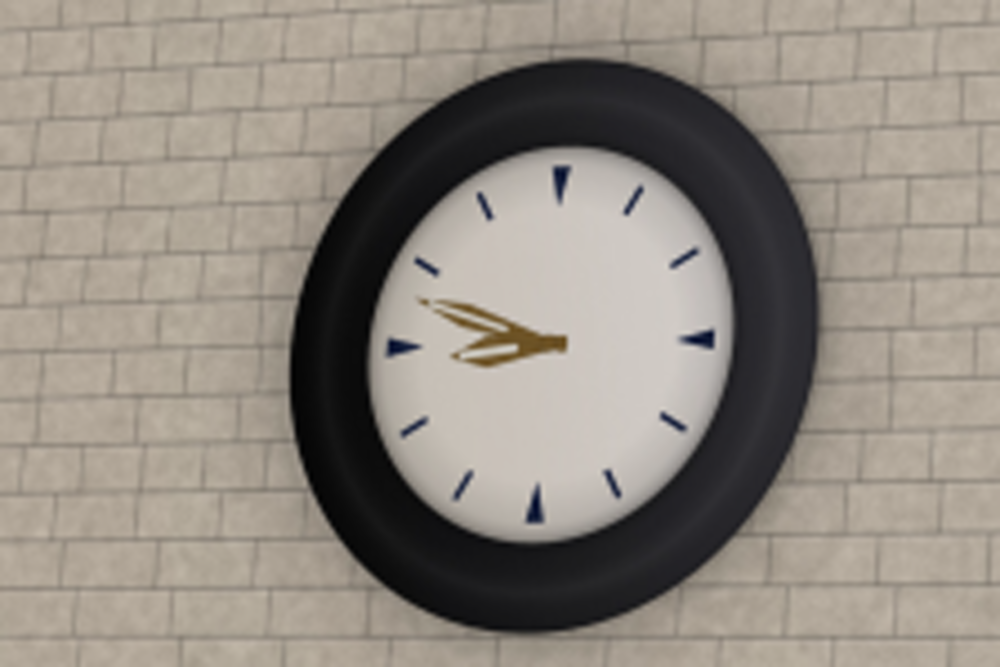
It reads 8h48
